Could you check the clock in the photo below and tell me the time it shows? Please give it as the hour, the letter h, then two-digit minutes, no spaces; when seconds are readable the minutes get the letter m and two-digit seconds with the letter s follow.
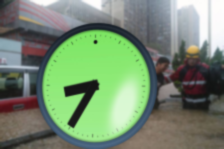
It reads 8h35
